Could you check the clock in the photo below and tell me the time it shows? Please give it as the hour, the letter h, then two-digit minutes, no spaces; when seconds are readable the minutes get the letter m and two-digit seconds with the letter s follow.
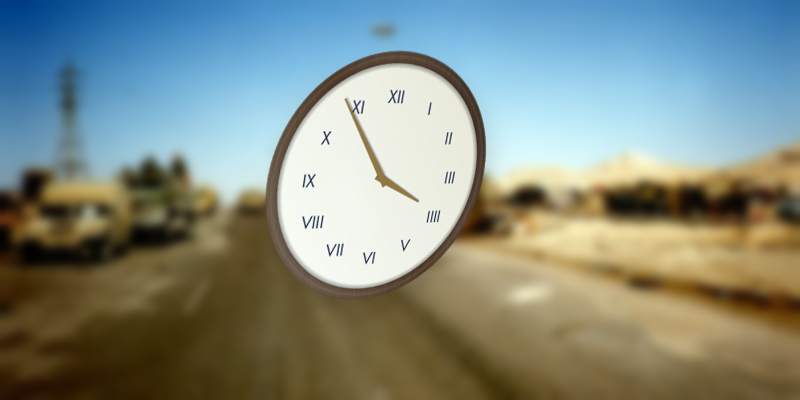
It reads 3h54
